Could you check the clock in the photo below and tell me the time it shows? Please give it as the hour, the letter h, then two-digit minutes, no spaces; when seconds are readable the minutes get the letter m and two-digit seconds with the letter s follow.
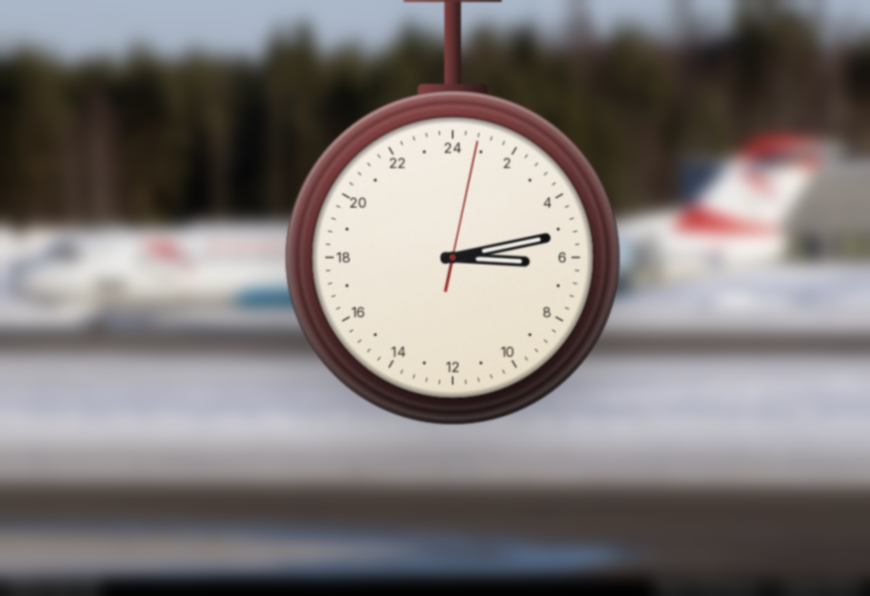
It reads 6h13m02s
